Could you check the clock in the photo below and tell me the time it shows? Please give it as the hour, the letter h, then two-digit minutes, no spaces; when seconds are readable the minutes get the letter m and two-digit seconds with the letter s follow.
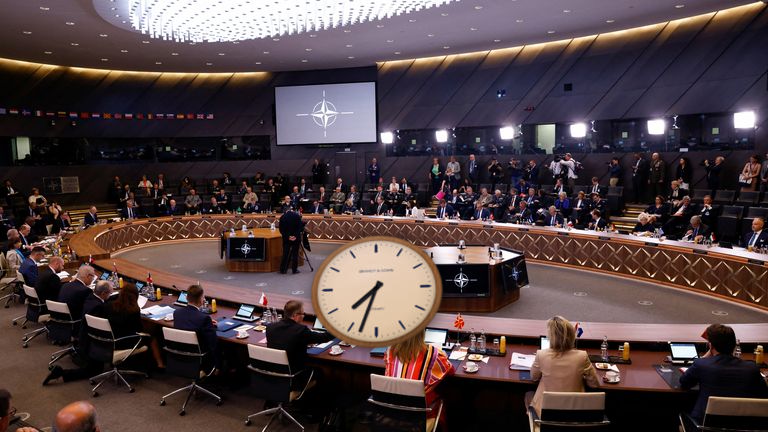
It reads 7h33
